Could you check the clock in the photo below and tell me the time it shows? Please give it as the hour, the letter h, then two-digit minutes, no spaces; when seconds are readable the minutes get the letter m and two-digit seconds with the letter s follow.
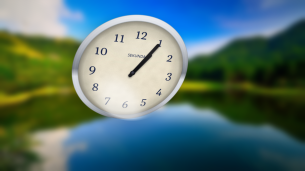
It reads 1h05
